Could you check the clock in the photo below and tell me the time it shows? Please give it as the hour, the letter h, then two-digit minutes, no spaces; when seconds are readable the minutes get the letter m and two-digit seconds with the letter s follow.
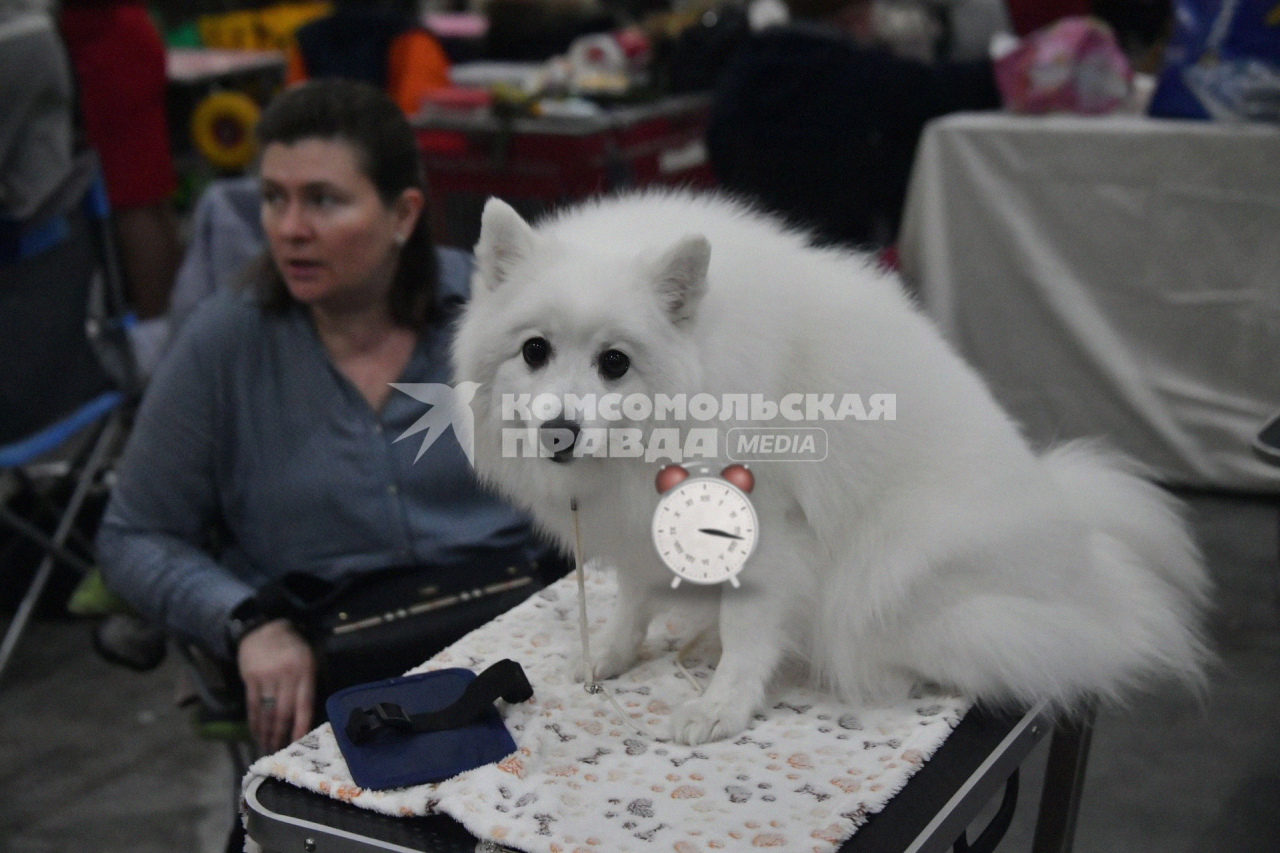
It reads 3h17
